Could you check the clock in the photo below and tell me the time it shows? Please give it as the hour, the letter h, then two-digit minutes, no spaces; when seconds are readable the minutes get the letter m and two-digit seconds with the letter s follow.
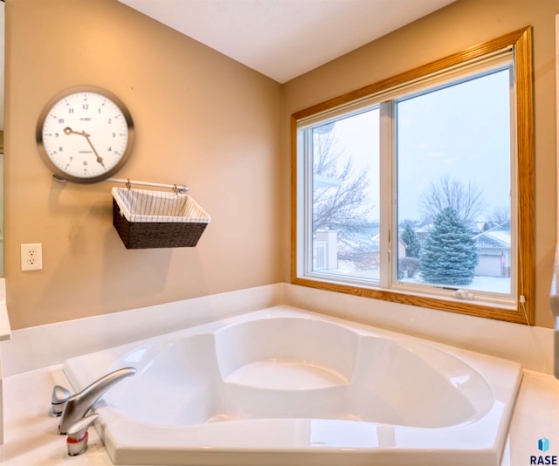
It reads 9h25
